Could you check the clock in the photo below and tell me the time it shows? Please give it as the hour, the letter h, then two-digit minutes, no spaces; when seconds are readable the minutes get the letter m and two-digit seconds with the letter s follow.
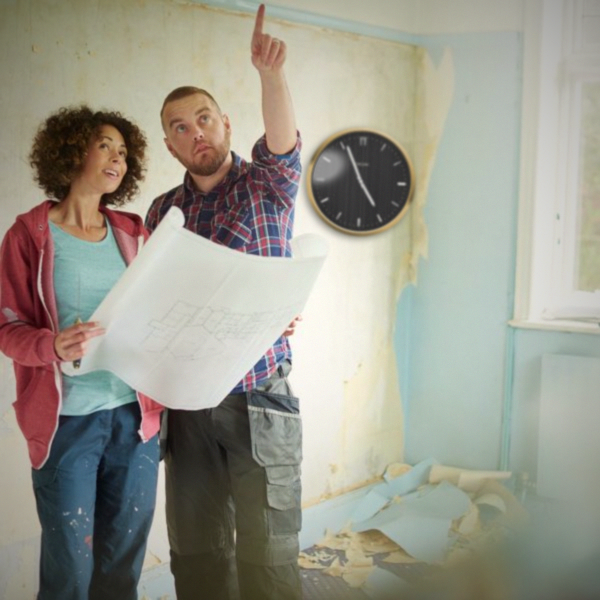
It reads 4h56
